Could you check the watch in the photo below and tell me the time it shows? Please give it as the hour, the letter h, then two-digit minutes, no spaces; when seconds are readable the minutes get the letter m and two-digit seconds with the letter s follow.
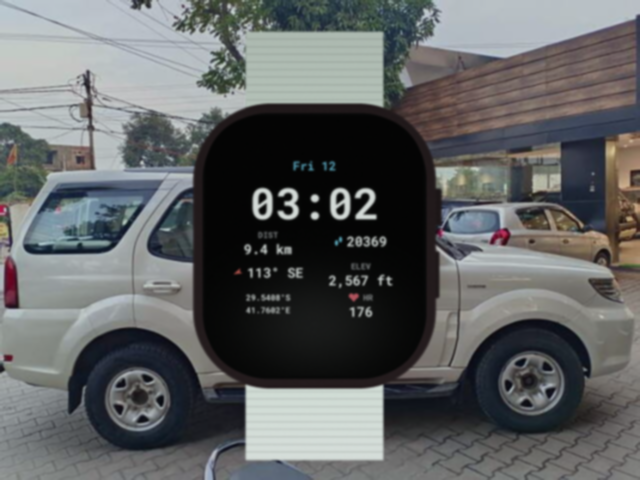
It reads 3h02
